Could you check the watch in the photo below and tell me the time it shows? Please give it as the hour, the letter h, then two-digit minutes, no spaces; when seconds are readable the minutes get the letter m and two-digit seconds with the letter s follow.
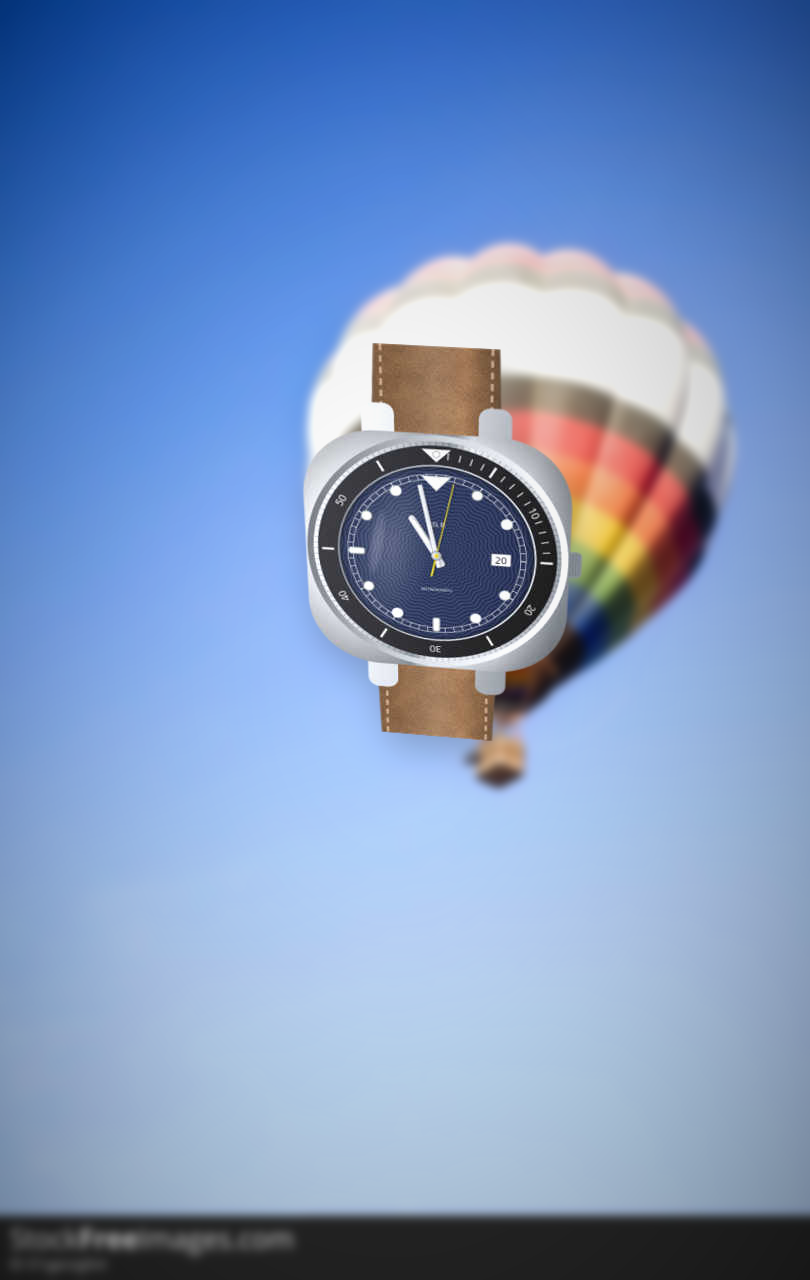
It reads 10h58m02s
